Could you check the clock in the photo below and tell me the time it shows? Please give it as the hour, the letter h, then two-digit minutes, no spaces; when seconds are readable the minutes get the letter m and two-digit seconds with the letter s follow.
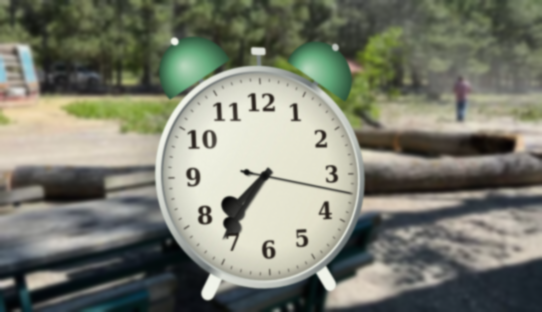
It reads 7h36m17s
